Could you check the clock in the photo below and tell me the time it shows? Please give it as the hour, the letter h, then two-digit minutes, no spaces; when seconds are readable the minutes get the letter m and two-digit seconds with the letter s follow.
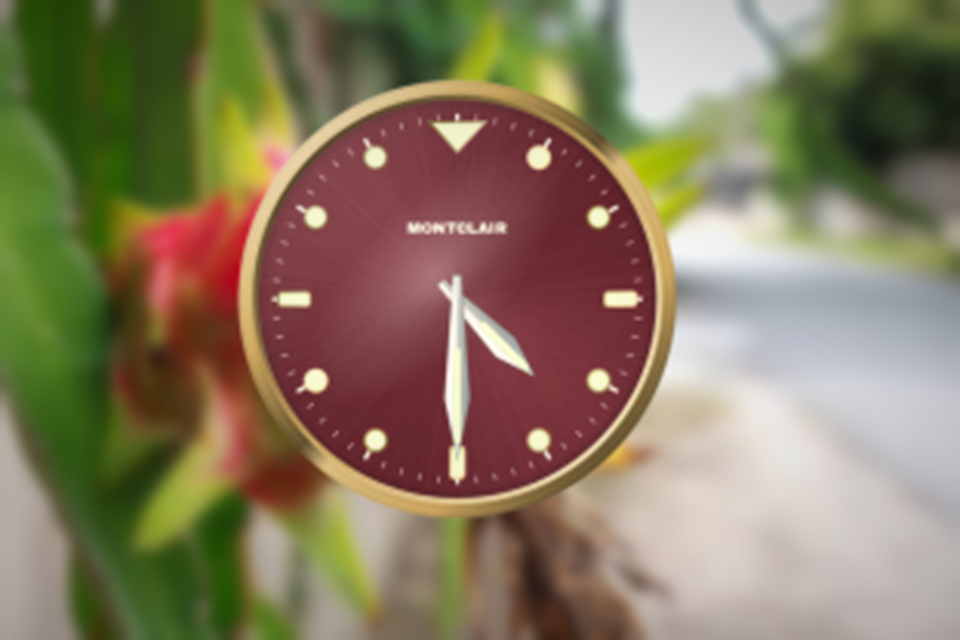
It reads 4h30
